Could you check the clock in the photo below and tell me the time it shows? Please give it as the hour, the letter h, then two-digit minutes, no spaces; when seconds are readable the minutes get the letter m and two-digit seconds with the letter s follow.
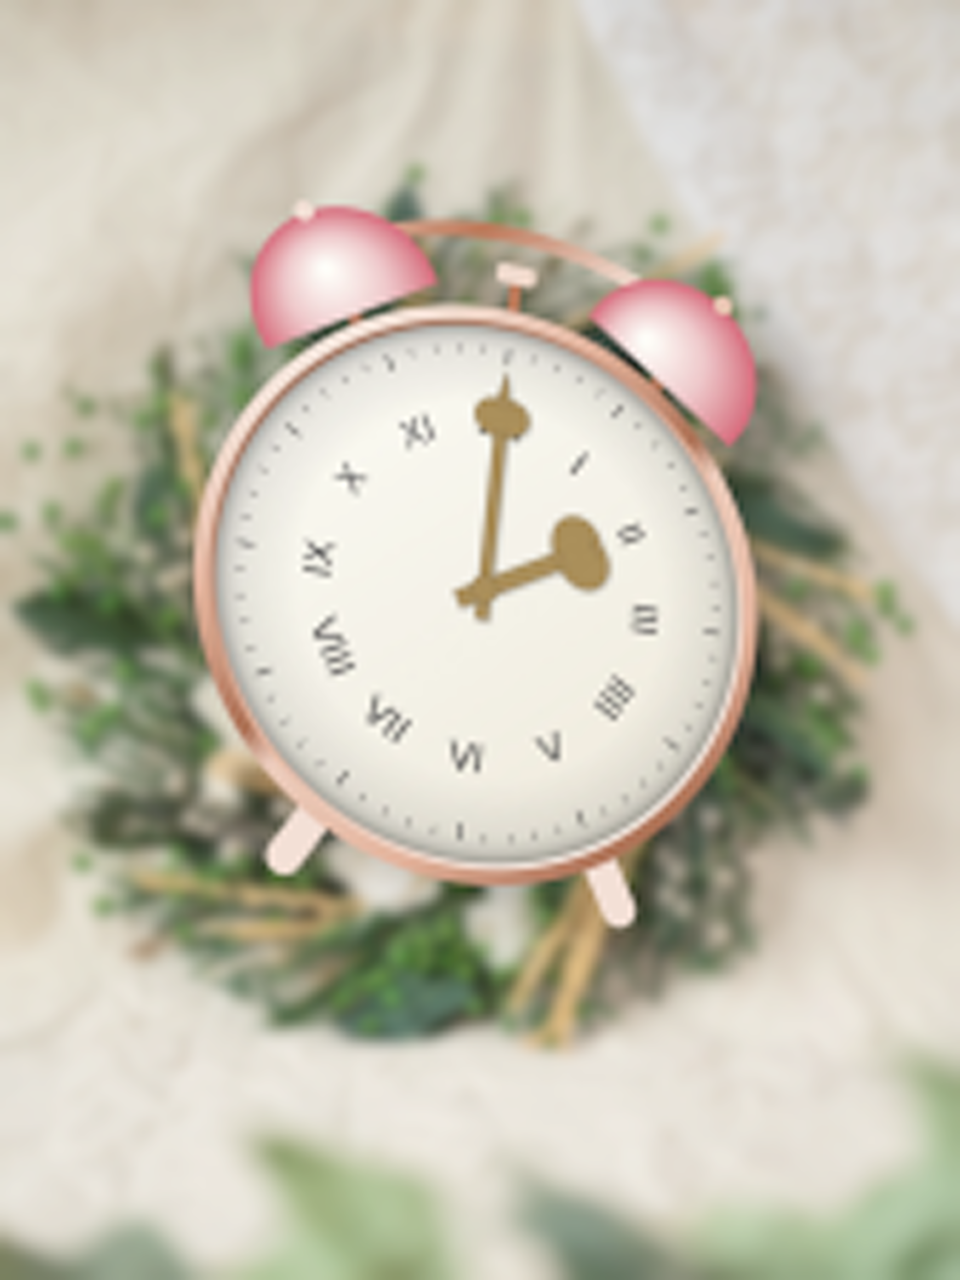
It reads 2h00
